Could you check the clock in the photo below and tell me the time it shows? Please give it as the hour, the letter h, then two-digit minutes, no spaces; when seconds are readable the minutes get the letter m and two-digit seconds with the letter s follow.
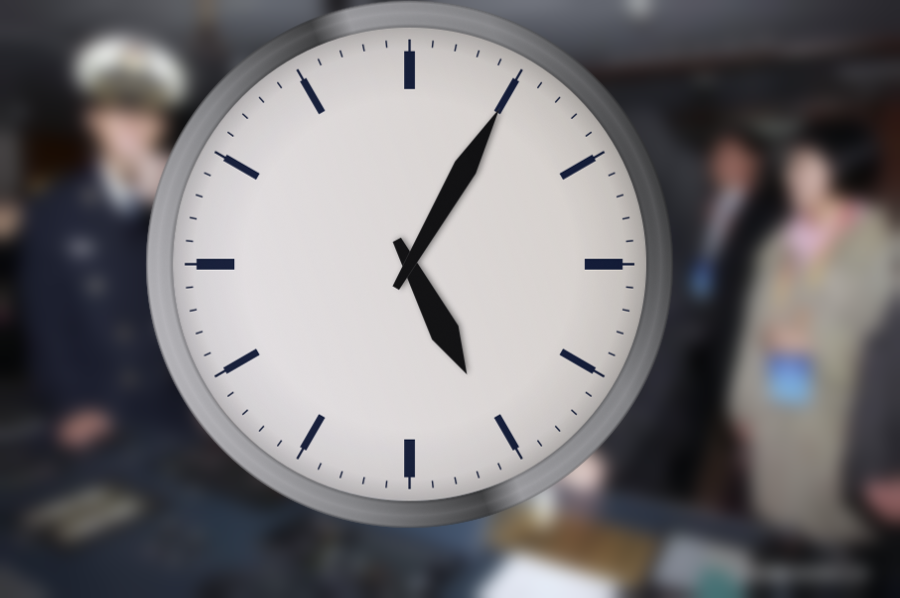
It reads 5h05
